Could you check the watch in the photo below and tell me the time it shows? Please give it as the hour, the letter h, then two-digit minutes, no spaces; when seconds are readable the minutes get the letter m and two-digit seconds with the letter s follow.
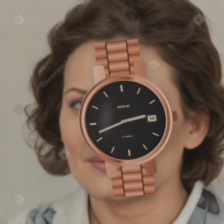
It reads 2h42
